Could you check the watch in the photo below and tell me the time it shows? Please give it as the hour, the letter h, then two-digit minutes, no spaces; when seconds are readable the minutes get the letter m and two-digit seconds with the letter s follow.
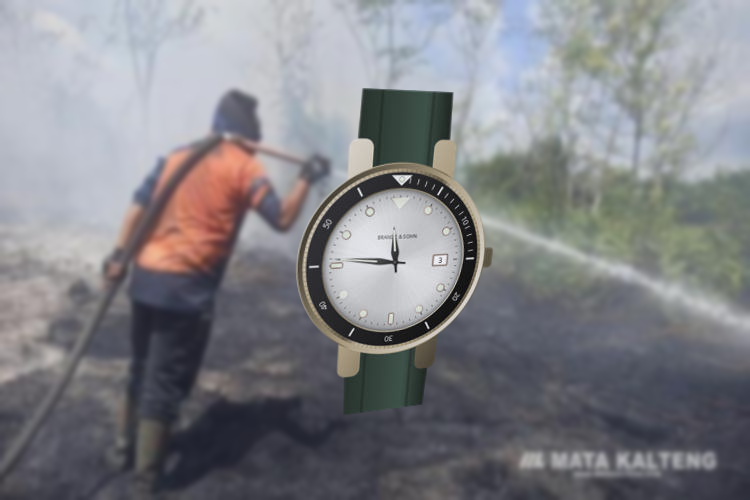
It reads 11h46
